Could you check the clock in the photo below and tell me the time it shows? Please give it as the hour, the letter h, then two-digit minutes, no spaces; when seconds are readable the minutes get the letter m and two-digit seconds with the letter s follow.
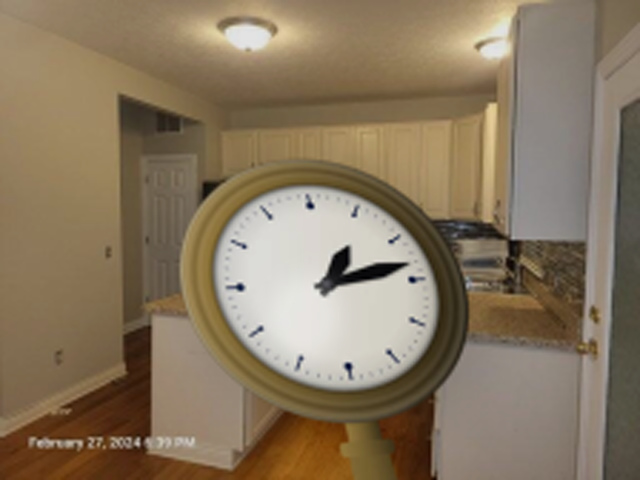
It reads 1h13
